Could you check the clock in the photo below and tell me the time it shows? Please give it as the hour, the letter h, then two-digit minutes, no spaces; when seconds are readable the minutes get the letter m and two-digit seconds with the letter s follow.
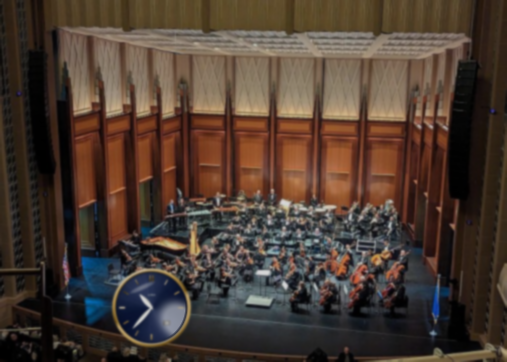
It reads 10h37
